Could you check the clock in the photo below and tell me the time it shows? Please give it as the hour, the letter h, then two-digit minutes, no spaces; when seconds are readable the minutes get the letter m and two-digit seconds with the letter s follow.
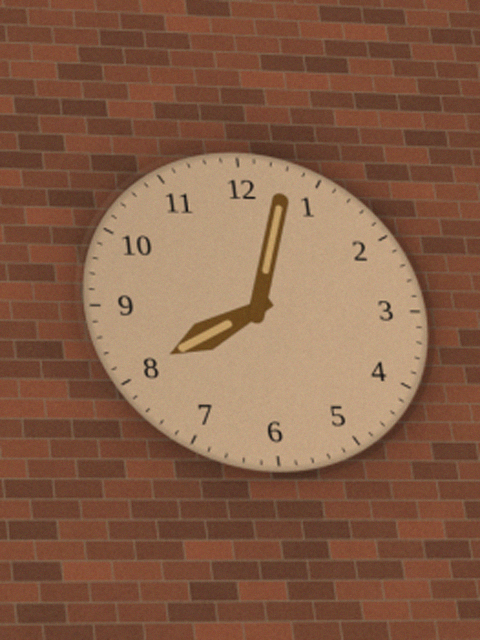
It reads 8h03
